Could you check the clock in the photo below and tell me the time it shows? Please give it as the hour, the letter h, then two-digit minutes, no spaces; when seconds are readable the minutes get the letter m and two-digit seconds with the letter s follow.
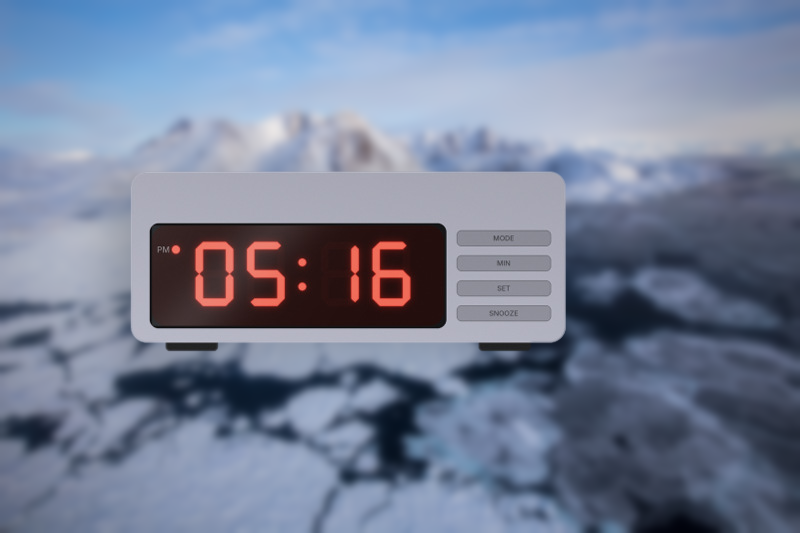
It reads 5h16
